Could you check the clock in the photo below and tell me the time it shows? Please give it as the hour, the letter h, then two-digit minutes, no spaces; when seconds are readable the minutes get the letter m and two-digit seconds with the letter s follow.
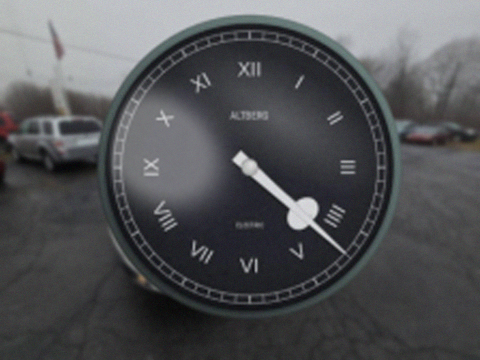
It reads 4h22
